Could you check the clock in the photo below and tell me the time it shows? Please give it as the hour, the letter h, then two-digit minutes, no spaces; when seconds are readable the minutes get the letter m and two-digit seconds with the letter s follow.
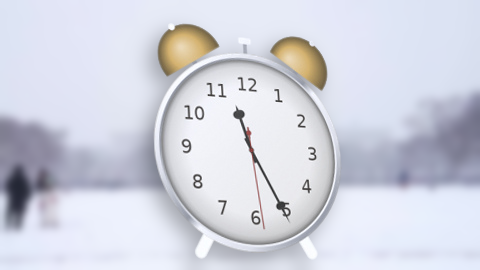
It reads 11h25m29s
